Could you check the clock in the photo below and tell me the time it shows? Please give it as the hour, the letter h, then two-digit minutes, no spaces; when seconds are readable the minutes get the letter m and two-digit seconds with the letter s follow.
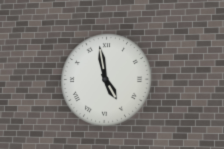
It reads 4h58
